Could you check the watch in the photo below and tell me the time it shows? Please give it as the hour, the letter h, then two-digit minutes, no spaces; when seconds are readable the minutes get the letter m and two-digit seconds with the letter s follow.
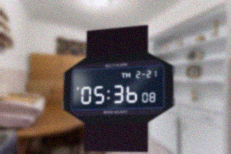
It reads 5h36
